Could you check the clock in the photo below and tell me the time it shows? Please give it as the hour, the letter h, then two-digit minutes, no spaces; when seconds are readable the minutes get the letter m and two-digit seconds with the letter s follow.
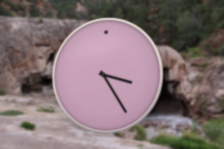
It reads 3h24
